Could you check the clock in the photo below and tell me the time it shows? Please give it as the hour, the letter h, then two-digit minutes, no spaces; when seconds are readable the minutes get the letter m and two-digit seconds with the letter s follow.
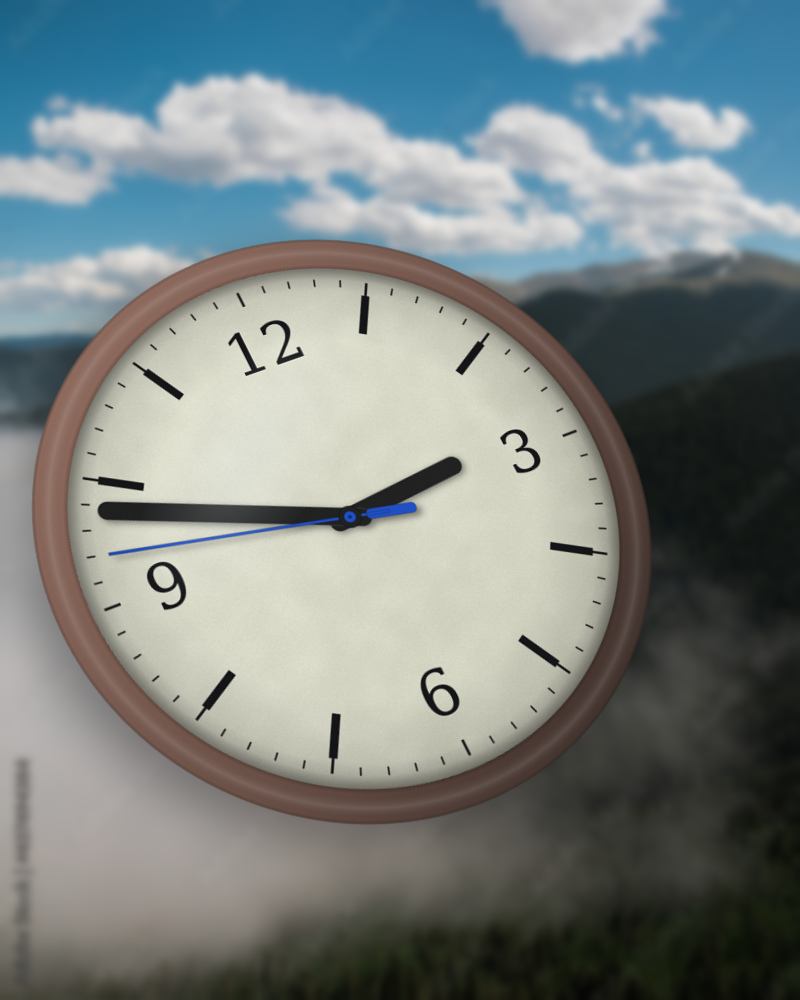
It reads 2h48m47s
